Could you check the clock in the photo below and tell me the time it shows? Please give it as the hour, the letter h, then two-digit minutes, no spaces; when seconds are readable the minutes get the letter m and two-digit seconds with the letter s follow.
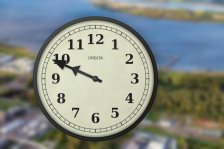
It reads 9h49
